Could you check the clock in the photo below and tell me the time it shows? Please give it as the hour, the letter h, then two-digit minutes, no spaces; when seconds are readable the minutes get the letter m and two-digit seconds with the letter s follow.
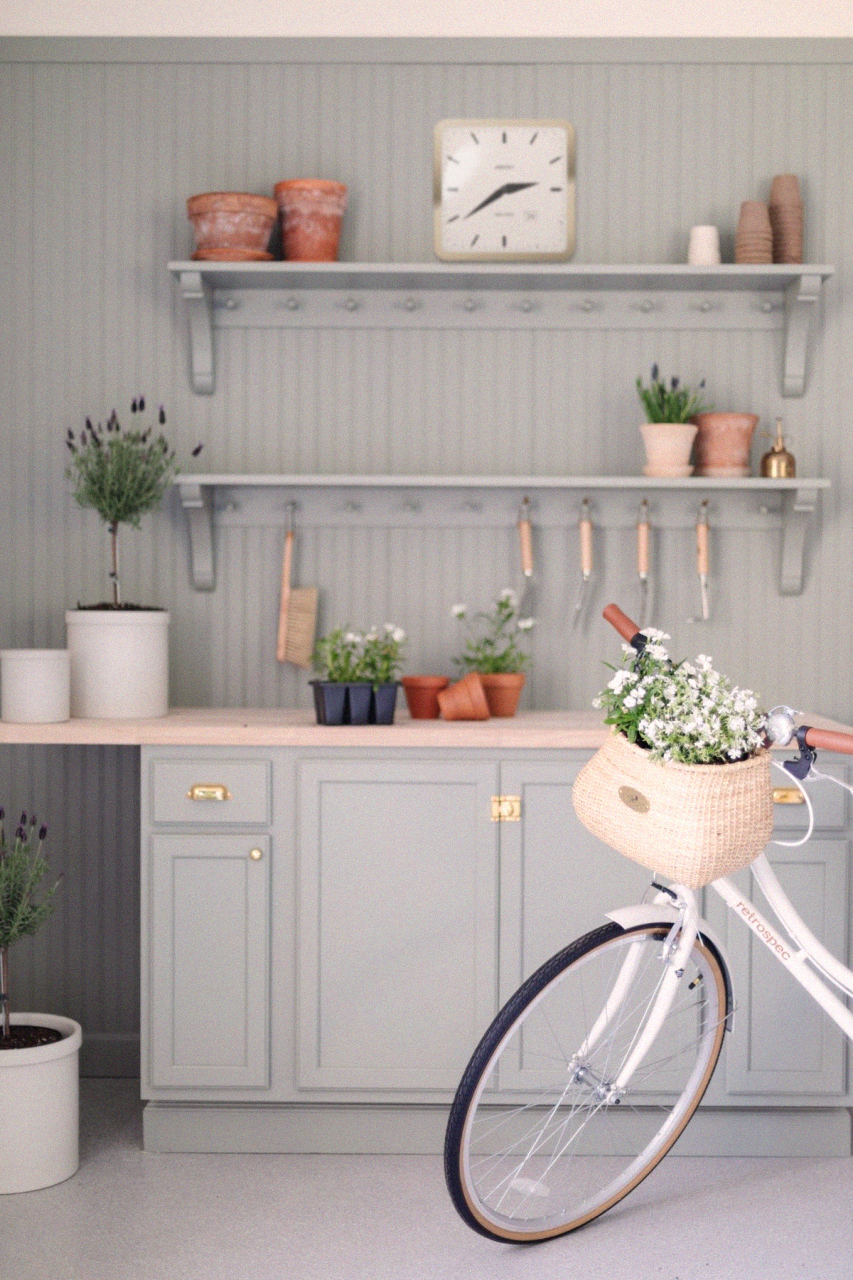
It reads 2h39
